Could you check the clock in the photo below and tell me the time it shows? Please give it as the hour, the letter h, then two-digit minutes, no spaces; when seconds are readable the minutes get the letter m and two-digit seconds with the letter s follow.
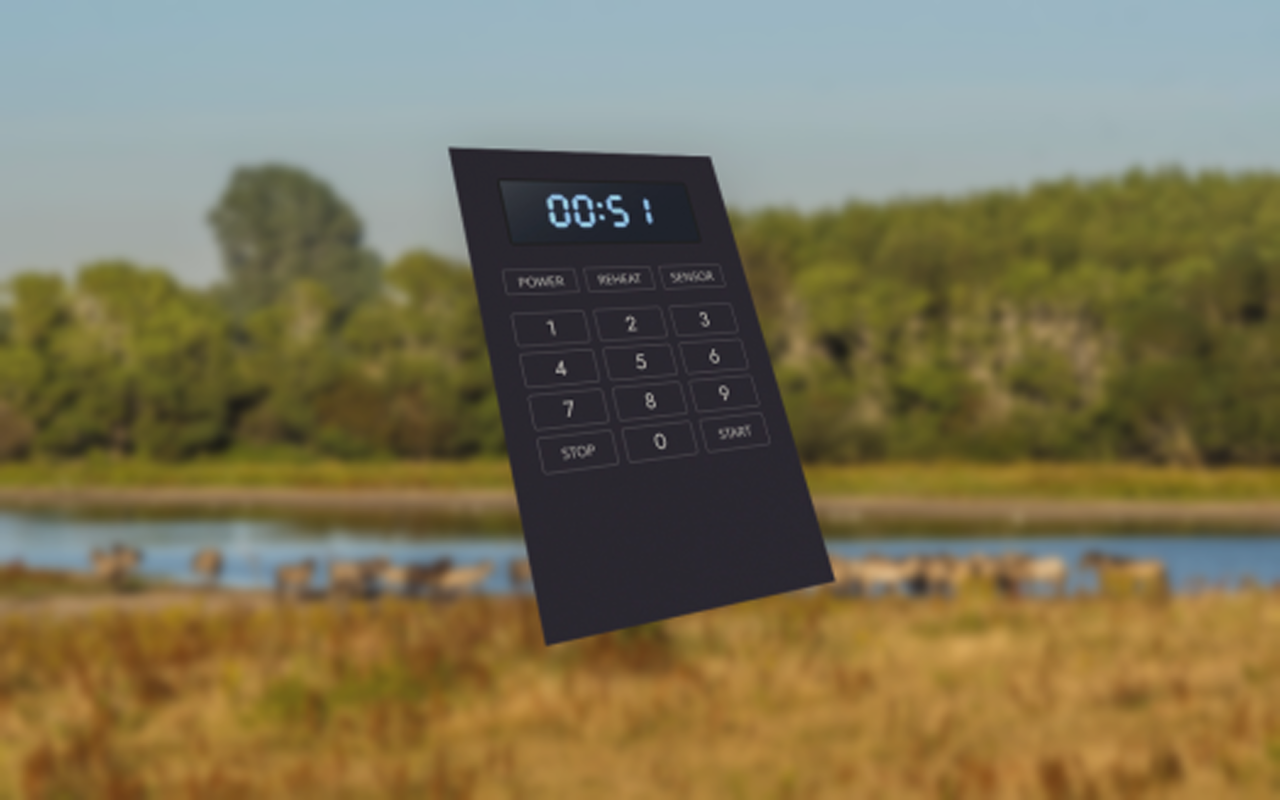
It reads 0h51
